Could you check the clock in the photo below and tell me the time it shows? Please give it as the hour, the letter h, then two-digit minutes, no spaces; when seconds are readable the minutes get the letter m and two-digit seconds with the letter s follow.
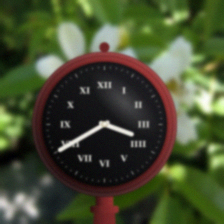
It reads 3h40
